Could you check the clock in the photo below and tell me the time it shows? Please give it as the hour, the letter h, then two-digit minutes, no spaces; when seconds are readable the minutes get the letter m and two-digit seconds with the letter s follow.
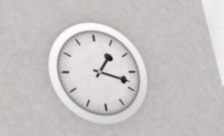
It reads 1h18
